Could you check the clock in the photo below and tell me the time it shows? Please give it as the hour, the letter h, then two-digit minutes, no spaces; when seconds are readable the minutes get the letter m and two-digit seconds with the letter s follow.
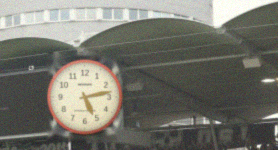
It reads 5h13
